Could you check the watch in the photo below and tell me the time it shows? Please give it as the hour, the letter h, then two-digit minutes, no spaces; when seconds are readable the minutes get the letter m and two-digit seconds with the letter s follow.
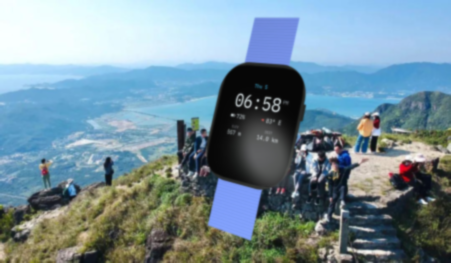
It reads 6h58
